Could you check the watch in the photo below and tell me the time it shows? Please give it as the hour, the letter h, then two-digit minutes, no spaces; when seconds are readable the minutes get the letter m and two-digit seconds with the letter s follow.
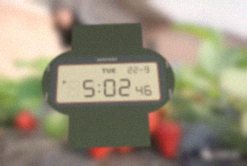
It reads 5h02
